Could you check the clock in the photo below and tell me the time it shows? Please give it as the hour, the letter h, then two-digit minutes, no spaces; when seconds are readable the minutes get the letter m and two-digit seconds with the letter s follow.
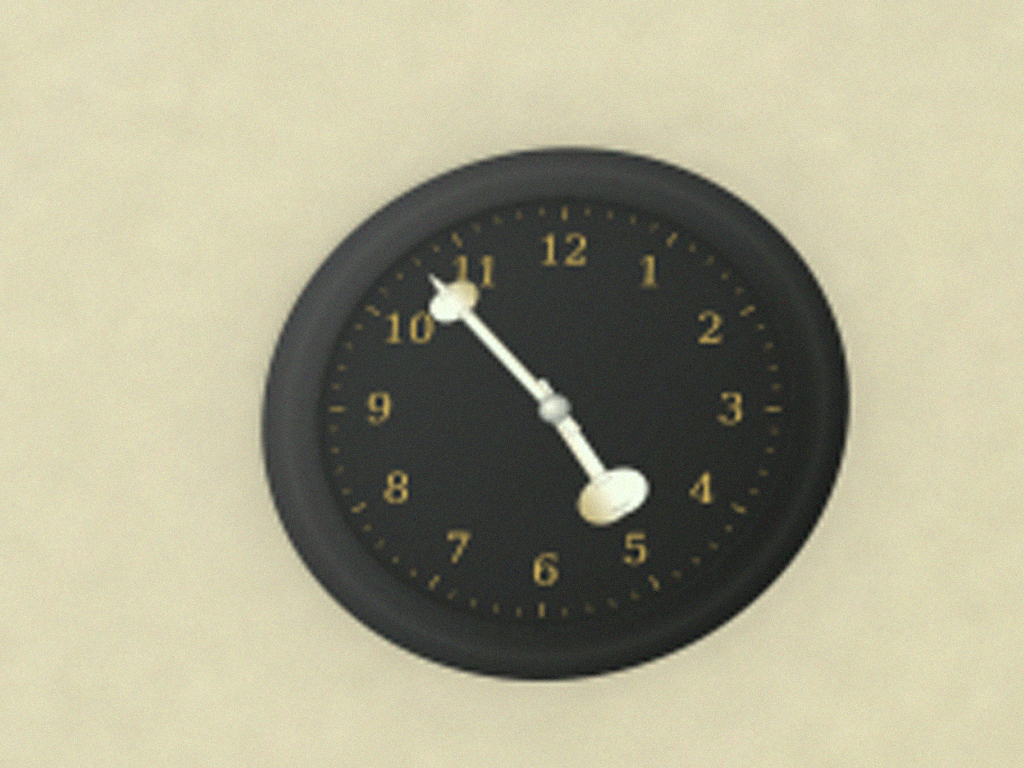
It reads 4h53
